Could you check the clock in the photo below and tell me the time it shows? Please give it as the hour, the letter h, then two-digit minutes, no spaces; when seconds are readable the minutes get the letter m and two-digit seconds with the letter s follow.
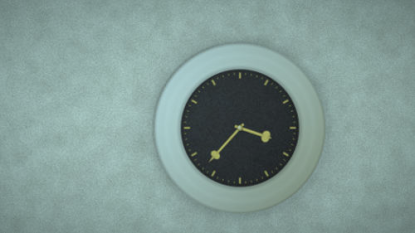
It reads 3h37
